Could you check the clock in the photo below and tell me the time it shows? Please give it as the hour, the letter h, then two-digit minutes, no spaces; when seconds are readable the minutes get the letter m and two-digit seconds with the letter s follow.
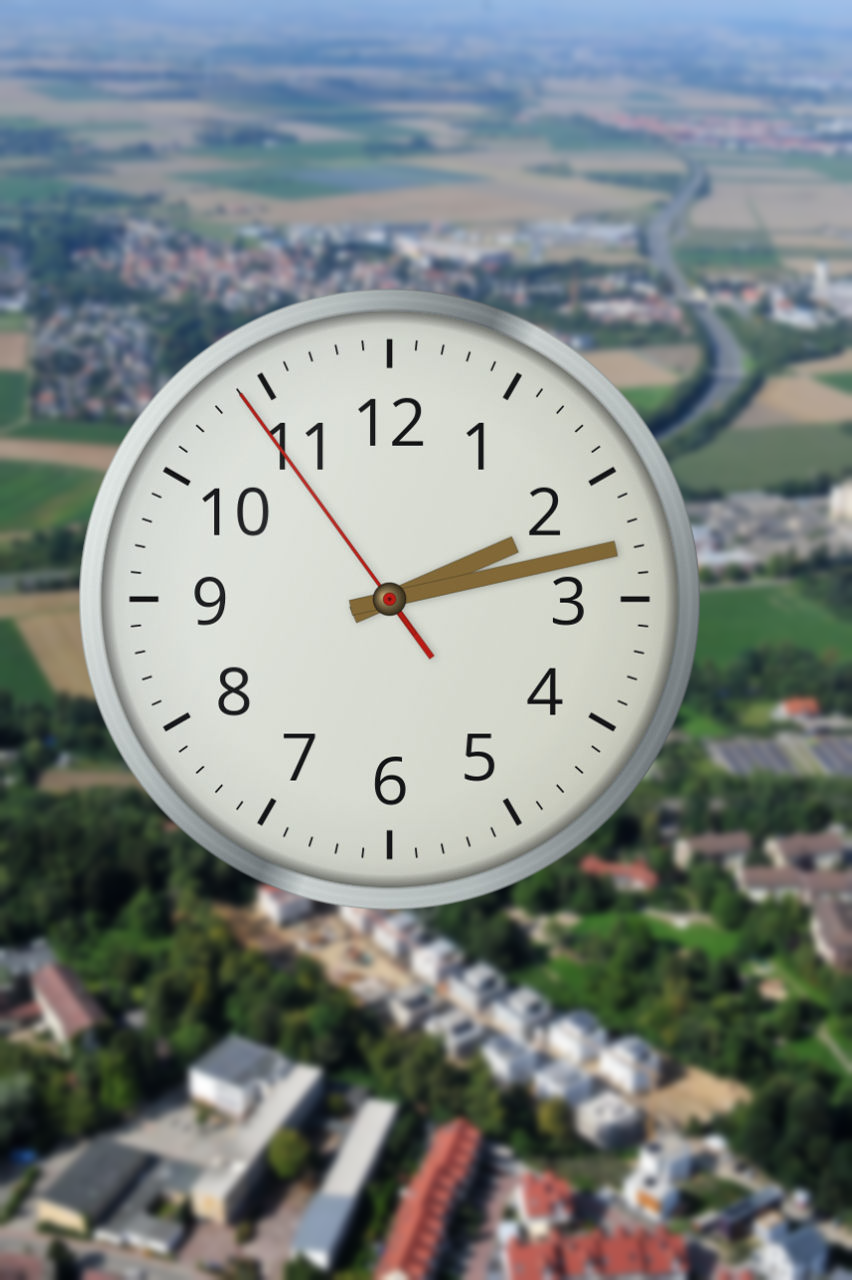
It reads 2h12m54s
